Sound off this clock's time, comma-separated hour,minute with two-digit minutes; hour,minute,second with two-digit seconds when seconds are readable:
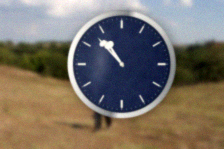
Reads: 10,53
